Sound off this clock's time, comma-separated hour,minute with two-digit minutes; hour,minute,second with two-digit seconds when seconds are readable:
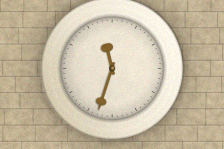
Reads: 11,33
